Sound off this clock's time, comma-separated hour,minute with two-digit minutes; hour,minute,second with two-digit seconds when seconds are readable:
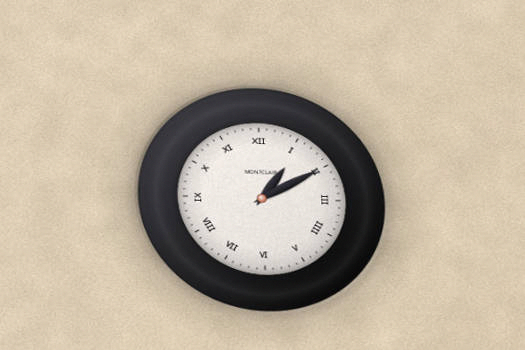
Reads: 1,10
